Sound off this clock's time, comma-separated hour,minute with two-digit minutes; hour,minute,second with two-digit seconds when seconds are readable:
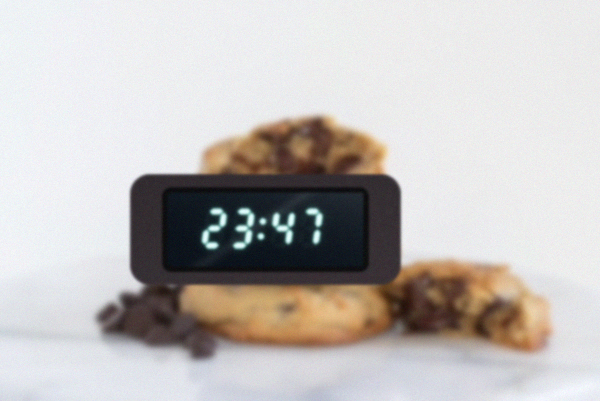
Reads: 23,47
